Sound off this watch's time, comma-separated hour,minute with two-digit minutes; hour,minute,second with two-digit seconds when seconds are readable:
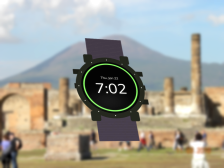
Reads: 7,02
